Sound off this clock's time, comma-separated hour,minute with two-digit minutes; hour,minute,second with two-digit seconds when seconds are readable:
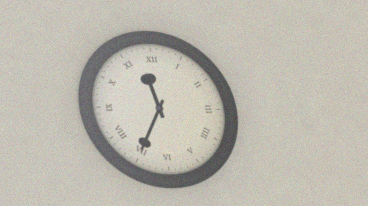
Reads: 11,35
